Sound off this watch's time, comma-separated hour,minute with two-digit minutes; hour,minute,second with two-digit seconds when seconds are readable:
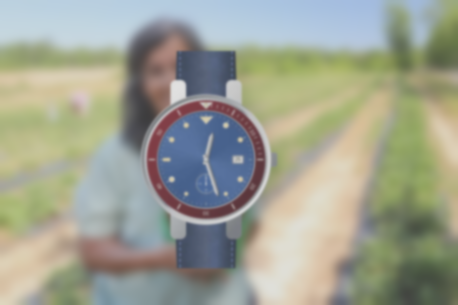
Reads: 12,27
